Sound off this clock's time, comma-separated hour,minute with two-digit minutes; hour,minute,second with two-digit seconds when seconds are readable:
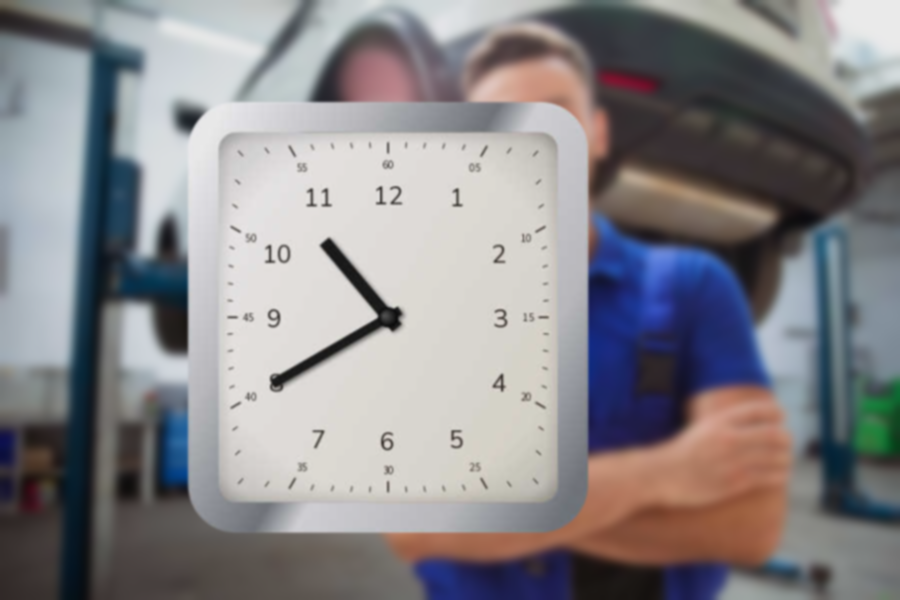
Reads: 10,40
